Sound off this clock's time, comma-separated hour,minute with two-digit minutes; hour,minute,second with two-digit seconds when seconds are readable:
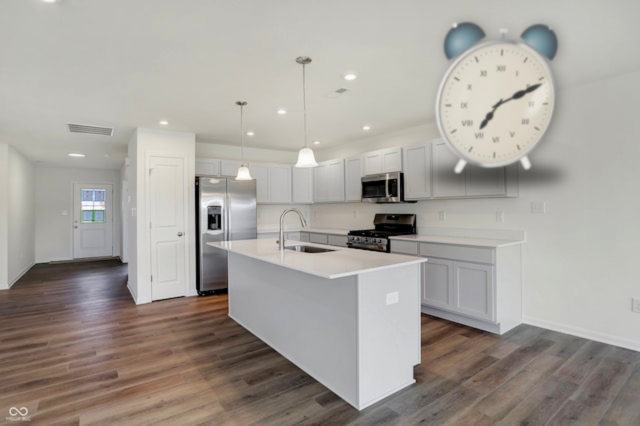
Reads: 7,11
